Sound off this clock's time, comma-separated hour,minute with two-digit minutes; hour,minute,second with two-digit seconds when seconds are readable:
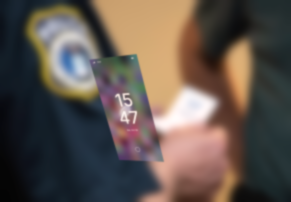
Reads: 15,47
